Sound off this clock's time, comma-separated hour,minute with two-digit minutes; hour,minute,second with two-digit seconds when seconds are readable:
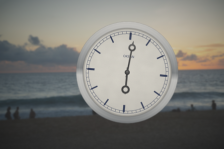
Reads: 6,01
